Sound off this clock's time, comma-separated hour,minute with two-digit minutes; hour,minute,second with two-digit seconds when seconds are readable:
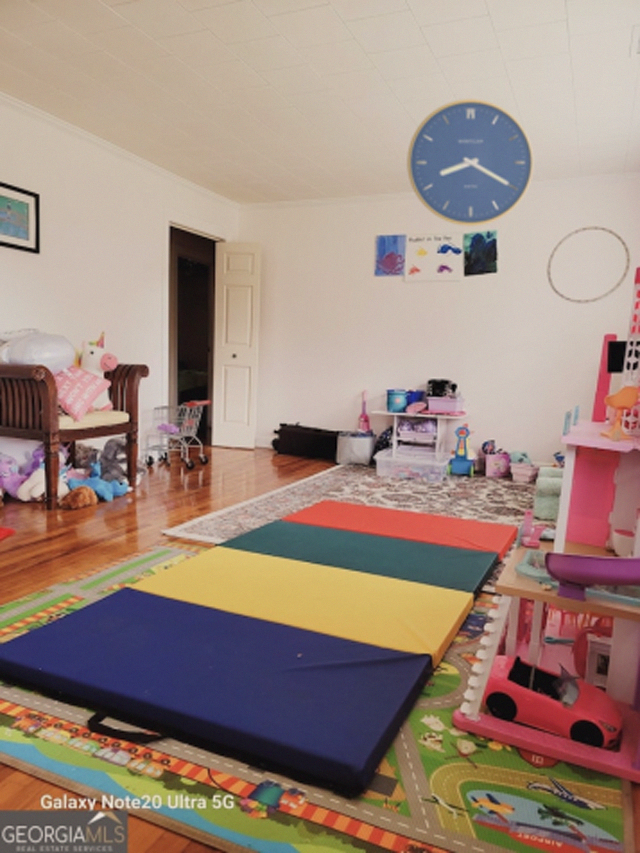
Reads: 8,20
